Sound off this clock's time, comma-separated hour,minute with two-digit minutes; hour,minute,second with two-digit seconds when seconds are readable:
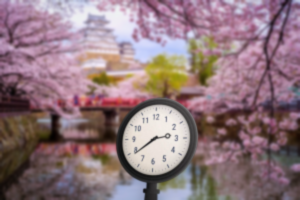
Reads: 2,39
